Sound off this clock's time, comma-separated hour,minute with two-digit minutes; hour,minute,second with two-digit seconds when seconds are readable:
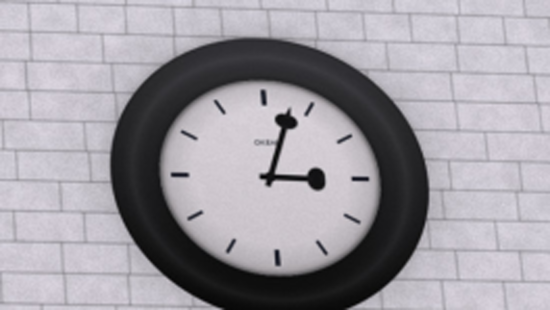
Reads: 3,03
